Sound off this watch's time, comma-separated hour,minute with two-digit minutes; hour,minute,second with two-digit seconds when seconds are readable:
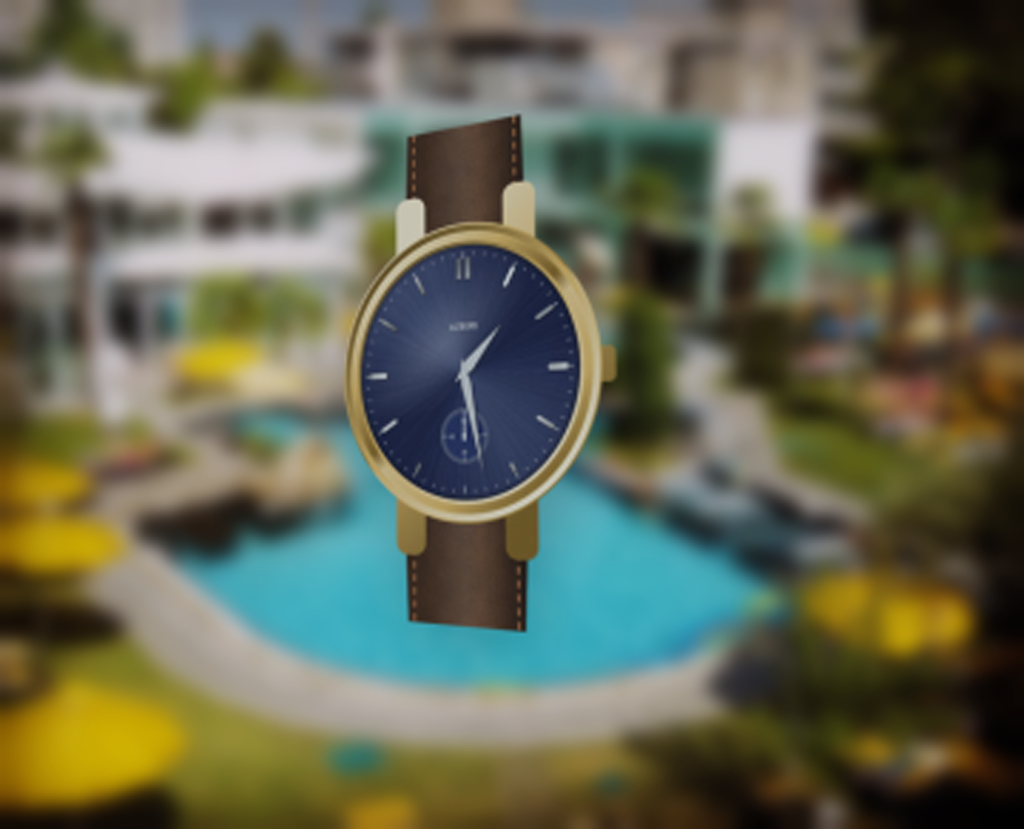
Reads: 1,28
